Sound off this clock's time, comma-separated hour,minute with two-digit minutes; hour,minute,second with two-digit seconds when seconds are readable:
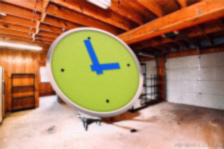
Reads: 2,59
